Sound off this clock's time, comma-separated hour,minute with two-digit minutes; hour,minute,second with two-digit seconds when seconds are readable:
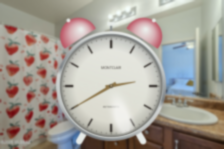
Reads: 2,40
